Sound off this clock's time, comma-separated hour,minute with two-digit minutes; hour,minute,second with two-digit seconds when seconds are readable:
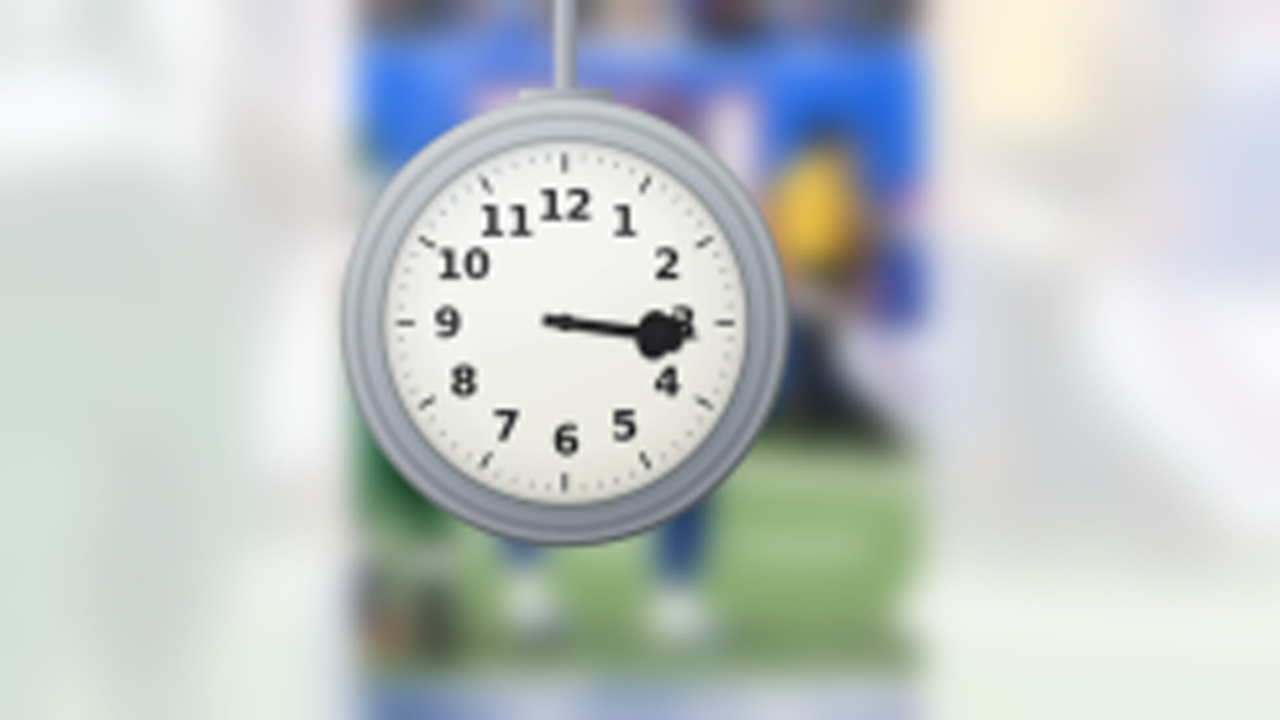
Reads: 3,16
